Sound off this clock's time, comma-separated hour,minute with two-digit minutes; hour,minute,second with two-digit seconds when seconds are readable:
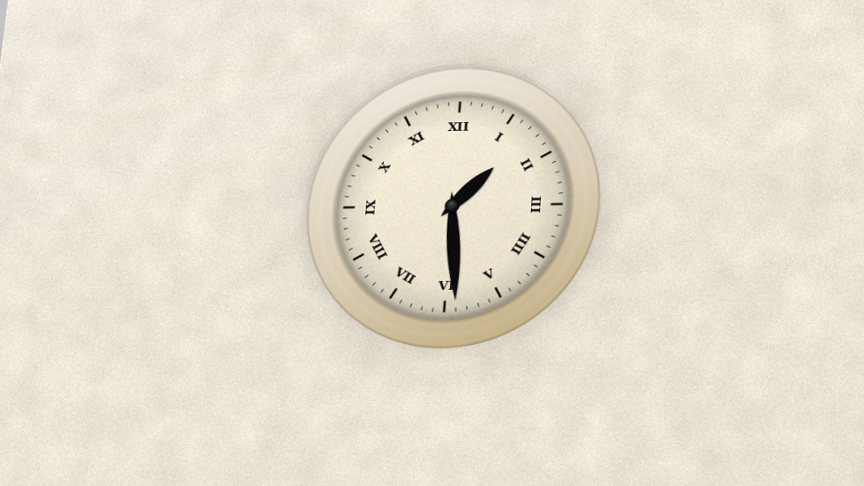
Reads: 1,29
